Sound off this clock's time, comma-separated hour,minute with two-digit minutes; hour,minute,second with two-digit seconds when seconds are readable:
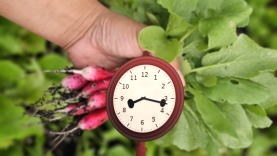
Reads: 8,17
